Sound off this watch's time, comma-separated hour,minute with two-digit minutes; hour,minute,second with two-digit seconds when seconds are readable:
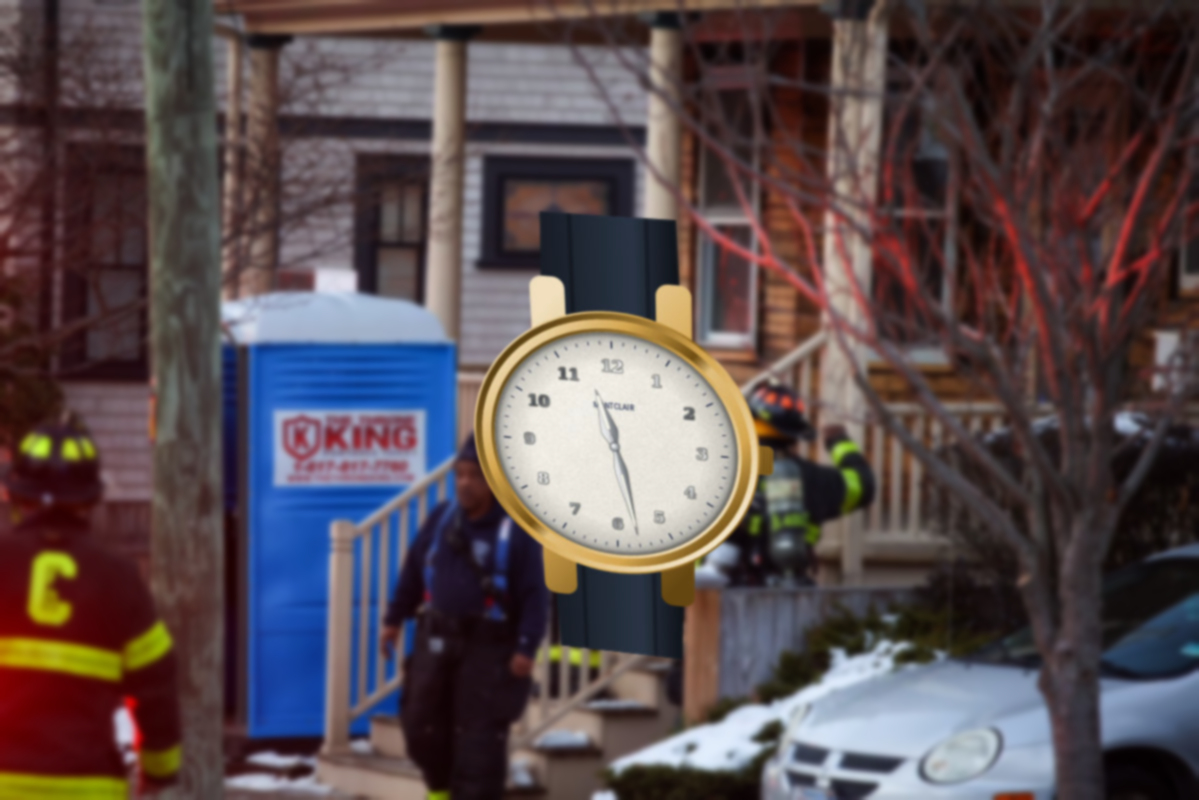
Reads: 11,28
